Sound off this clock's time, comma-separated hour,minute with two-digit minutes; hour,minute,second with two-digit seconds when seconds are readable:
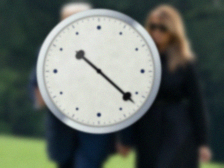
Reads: 10,22
